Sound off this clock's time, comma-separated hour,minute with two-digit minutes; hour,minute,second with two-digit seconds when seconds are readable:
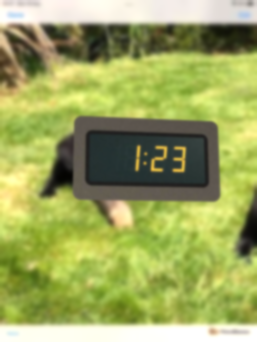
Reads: 1,23
